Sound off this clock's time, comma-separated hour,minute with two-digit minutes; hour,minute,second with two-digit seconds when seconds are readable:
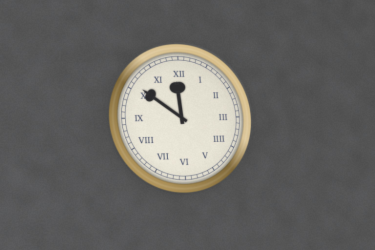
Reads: 11,51
